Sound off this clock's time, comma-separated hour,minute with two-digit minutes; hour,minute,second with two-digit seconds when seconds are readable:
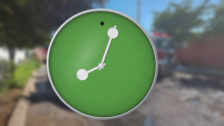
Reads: 8,03
